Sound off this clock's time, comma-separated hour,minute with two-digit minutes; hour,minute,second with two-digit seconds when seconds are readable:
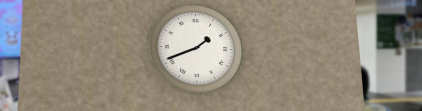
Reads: 1,41
